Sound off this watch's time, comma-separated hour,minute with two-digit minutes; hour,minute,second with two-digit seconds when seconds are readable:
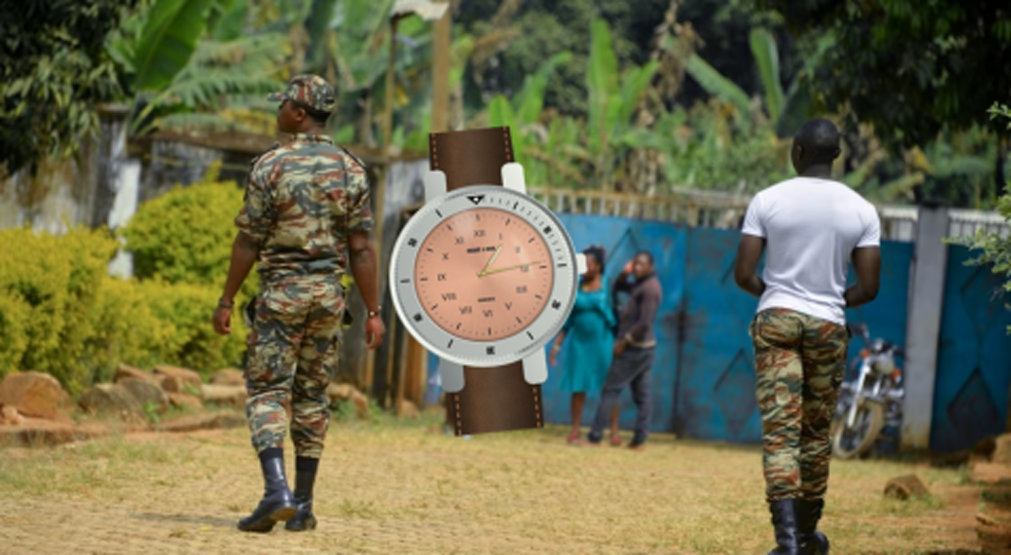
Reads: 1,14
